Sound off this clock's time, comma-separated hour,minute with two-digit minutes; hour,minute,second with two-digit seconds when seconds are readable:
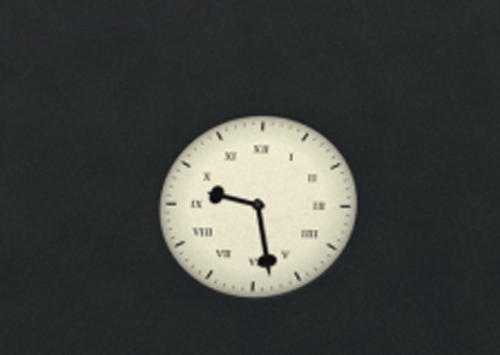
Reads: 9,28
